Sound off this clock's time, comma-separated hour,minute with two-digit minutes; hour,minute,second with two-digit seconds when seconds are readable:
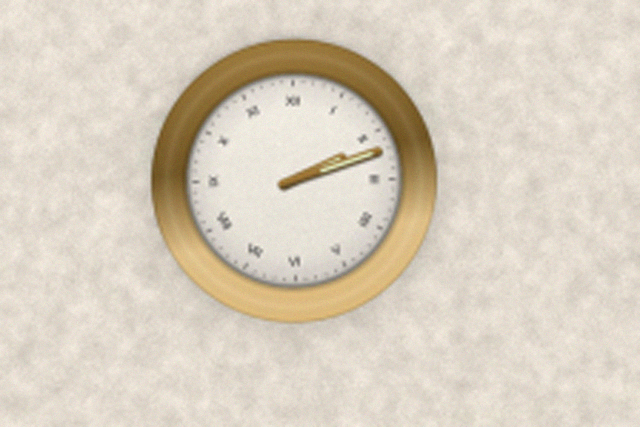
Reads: 2,12
